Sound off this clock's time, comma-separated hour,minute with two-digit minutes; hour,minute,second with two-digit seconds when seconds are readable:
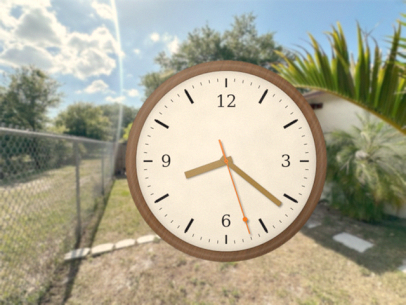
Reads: 8,21,27
